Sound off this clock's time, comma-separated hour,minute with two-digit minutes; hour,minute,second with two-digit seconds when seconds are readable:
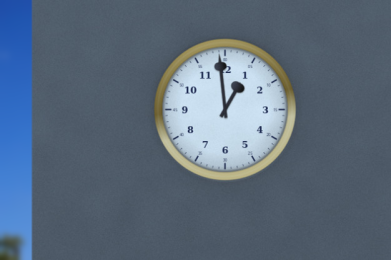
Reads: 12,59
